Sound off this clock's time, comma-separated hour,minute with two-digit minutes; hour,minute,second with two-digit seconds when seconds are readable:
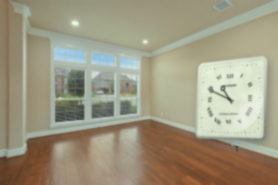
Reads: 10,49
